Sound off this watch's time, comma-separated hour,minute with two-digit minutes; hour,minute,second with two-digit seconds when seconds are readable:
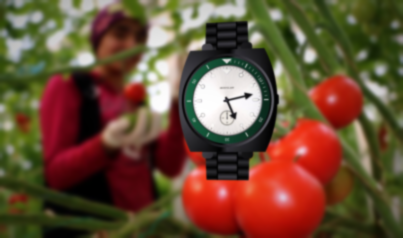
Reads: 5,13
